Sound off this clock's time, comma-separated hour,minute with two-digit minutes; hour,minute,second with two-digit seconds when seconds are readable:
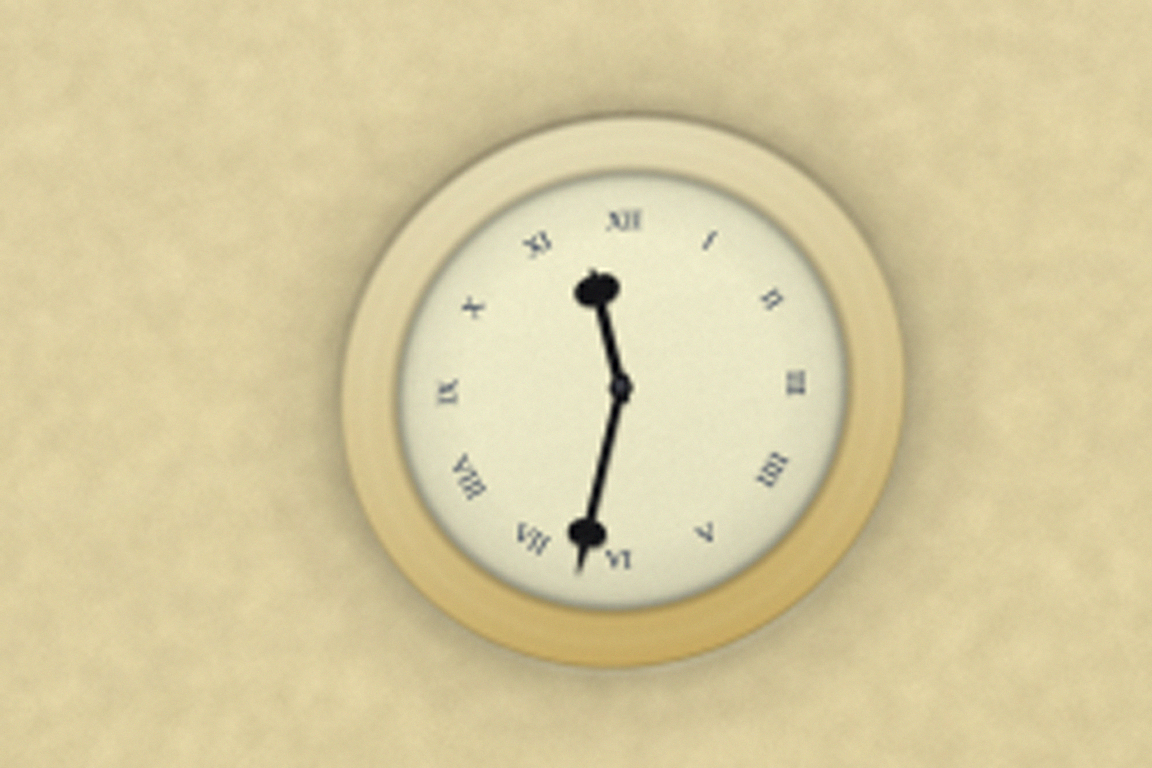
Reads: 11,32
